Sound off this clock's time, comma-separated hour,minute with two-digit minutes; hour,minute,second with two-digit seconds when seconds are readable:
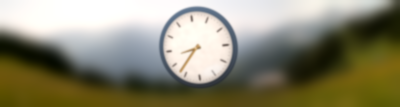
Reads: 8,37
